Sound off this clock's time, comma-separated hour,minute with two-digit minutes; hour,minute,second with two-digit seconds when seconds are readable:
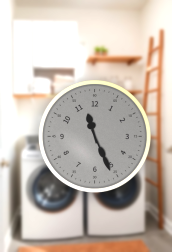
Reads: 11,26
